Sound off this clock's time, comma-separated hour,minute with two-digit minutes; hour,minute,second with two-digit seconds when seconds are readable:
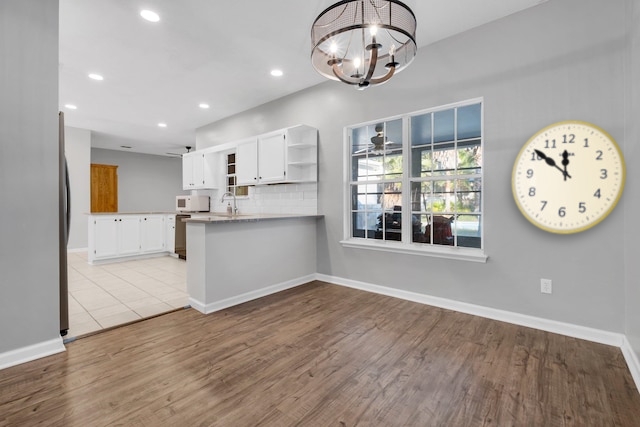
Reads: 11,51
